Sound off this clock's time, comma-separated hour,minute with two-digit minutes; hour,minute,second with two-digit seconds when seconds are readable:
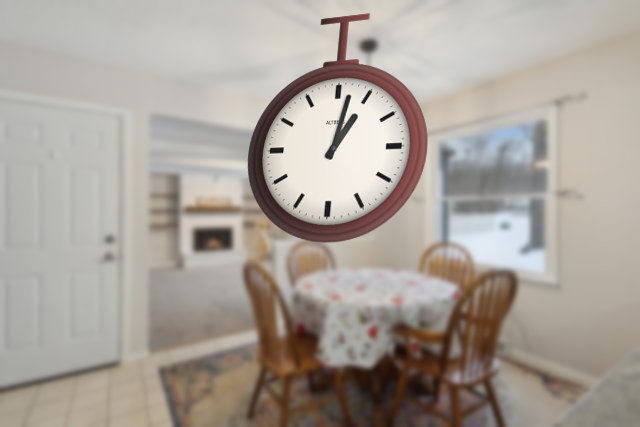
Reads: 1,02
